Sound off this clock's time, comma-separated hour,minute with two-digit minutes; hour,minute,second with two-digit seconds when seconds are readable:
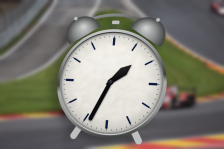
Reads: 1,34
